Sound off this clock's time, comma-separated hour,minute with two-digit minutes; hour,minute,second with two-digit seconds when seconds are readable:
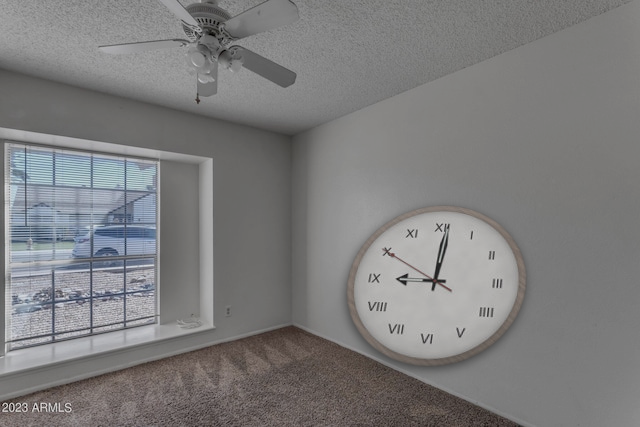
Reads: 9,00,50
